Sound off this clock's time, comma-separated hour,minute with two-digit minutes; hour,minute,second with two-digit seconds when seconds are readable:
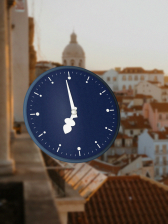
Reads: 6,59
